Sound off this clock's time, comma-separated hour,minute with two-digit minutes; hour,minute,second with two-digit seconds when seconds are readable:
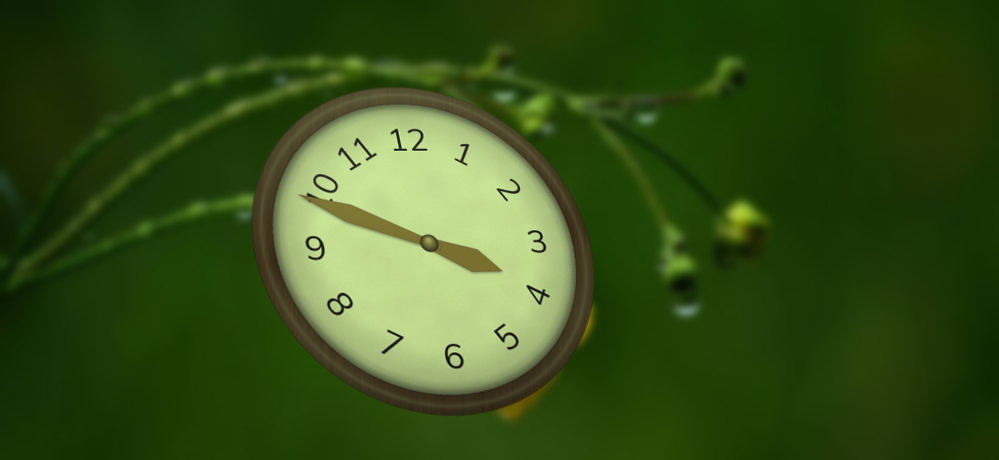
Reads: 3,49
